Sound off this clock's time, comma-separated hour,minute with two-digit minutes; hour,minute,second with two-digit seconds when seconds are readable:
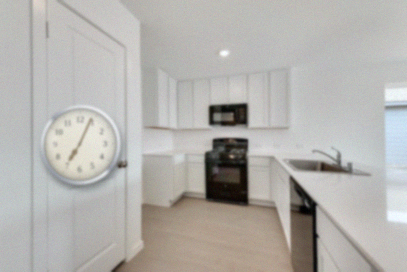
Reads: 7,04
